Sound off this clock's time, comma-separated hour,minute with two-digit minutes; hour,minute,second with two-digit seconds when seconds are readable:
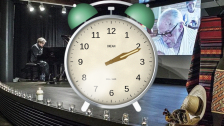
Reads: 2,11
